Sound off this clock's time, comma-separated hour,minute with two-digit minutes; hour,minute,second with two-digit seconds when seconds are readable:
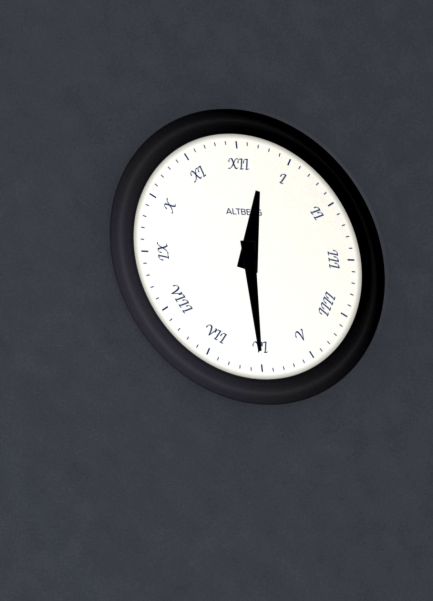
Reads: 12,30
